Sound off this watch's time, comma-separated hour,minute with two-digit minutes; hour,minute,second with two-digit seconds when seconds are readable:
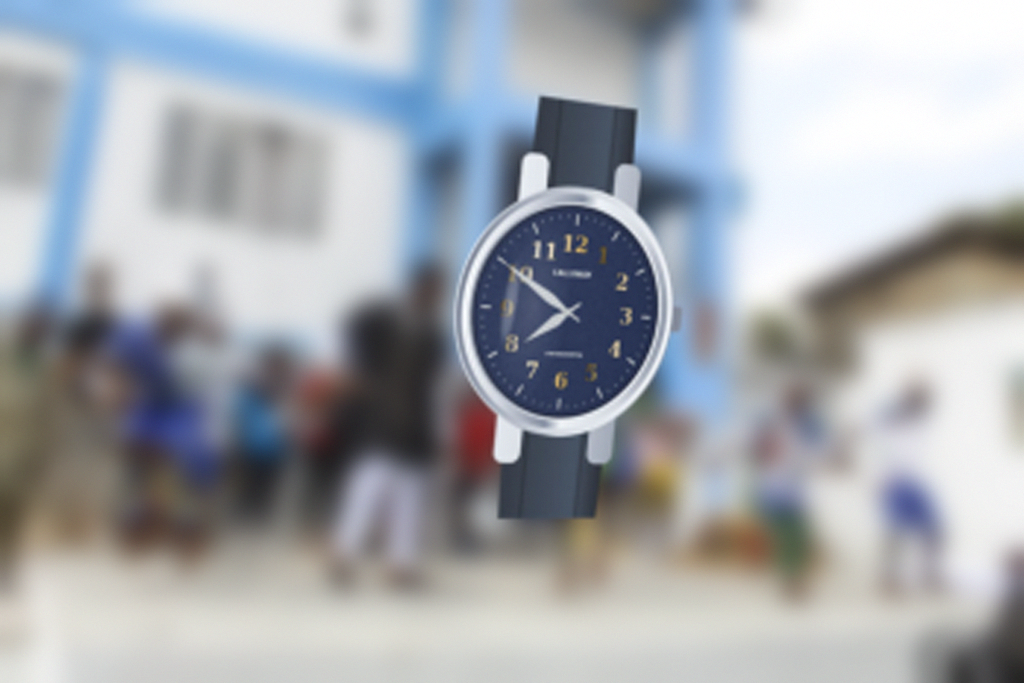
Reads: 7,50
